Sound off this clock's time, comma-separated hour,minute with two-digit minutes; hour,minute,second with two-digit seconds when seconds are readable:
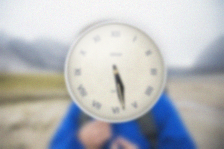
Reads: 5,28
